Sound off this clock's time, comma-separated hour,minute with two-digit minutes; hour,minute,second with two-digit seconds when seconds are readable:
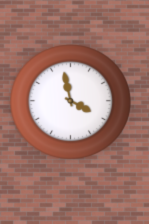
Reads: 3,58
